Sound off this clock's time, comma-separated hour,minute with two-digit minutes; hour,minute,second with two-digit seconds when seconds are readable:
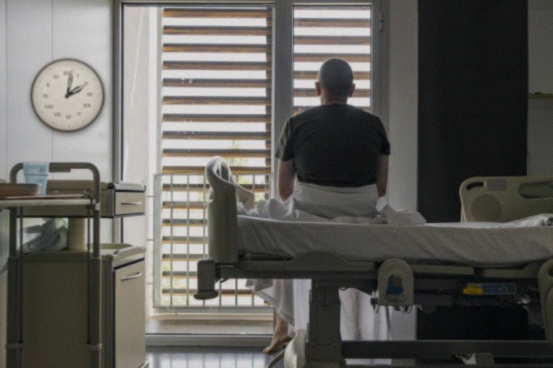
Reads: 2,02
